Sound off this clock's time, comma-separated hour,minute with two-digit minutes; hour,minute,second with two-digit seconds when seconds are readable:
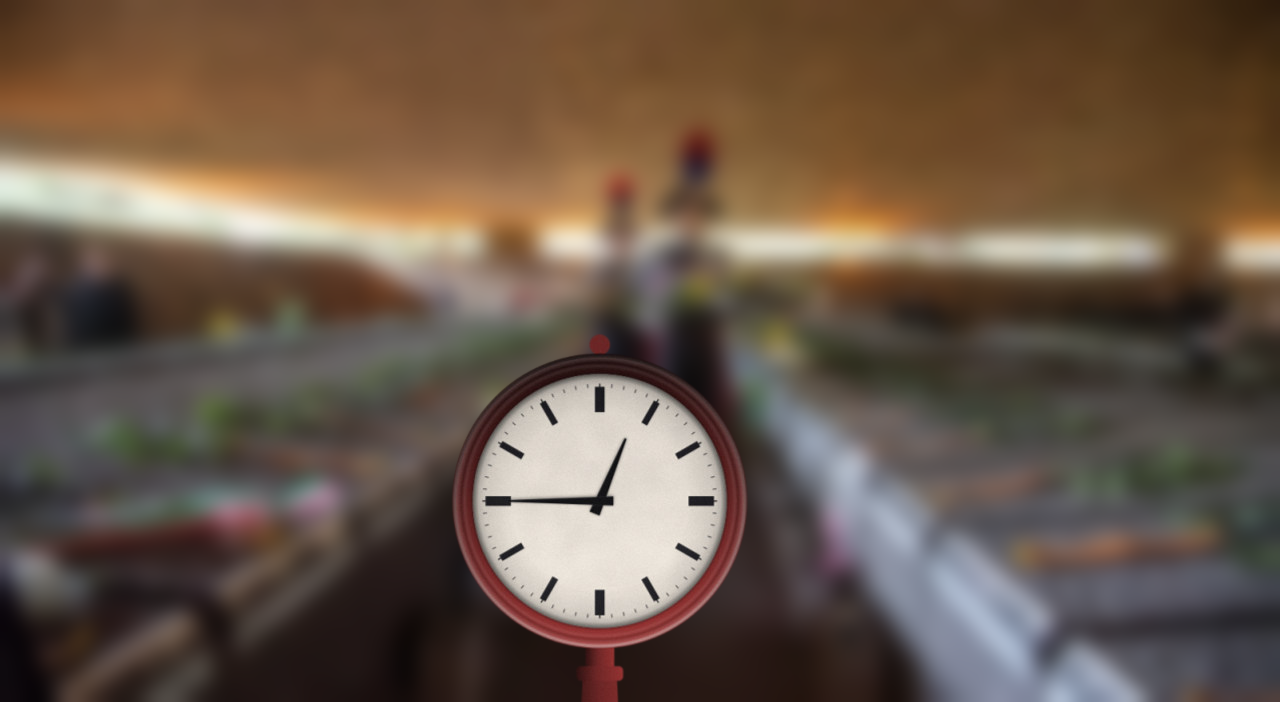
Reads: 12,45
